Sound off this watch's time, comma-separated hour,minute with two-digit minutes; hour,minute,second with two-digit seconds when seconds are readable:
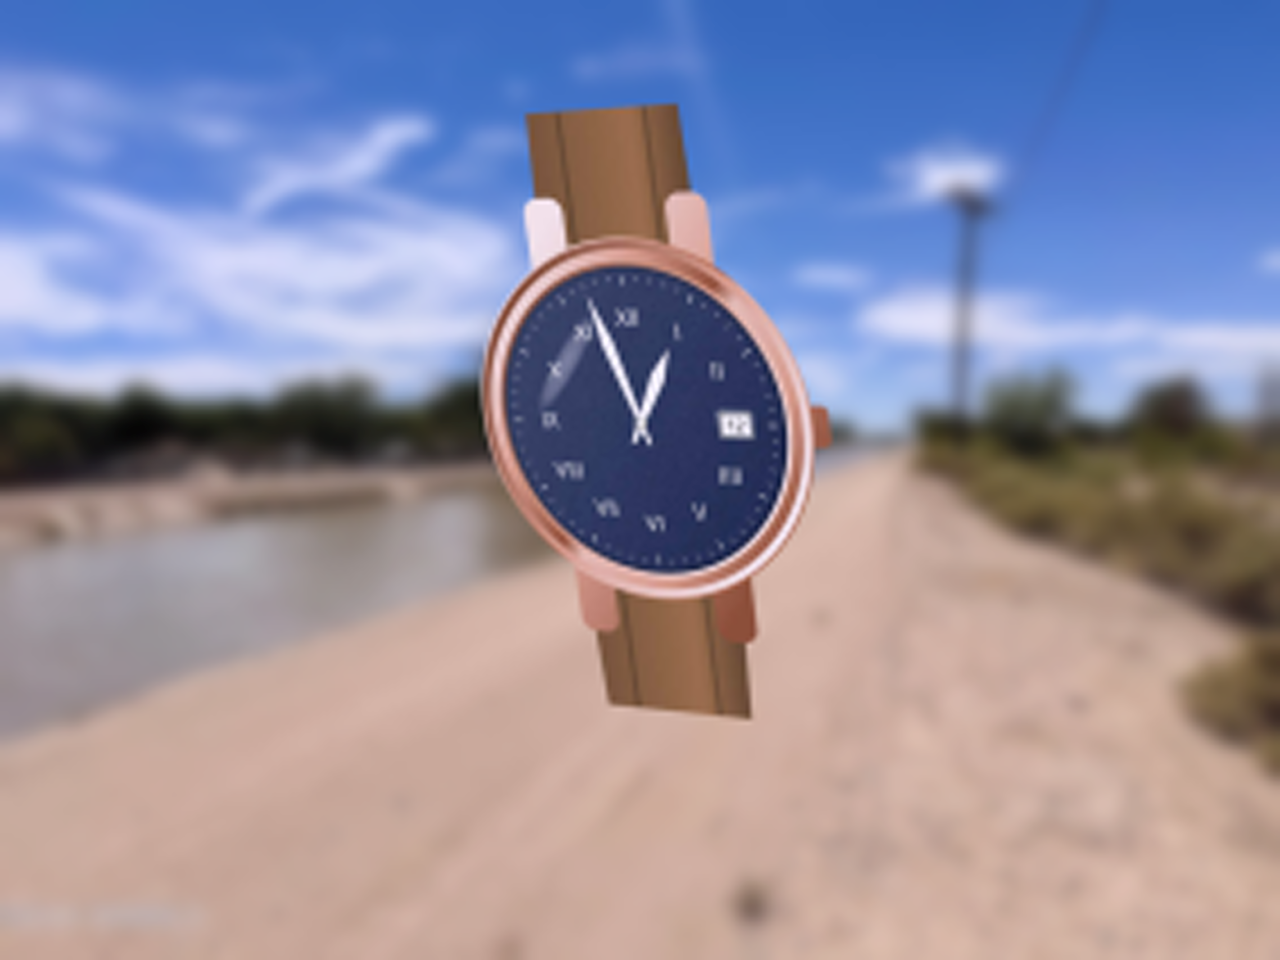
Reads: 12,57
